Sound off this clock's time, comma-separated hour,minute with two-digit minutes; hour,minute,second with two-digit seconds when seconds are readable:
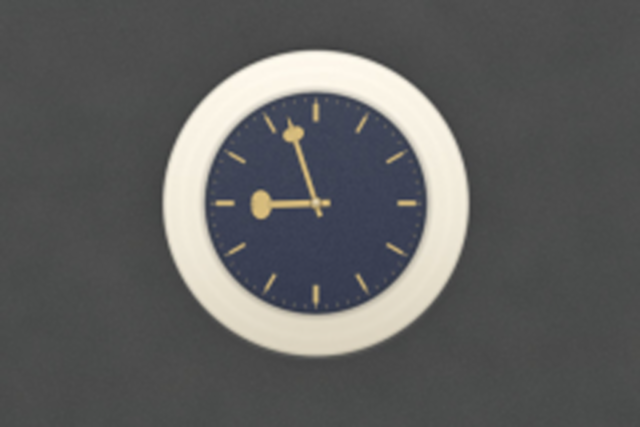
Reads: 8,57
